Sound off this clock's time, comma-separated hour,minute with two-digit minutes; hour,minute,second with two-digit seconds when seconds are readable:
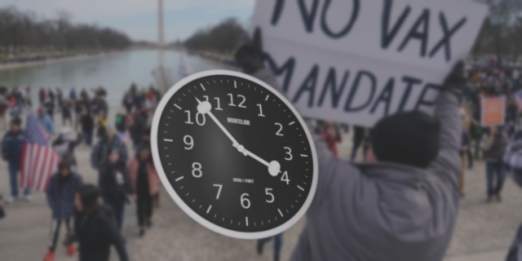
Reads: 3,53
